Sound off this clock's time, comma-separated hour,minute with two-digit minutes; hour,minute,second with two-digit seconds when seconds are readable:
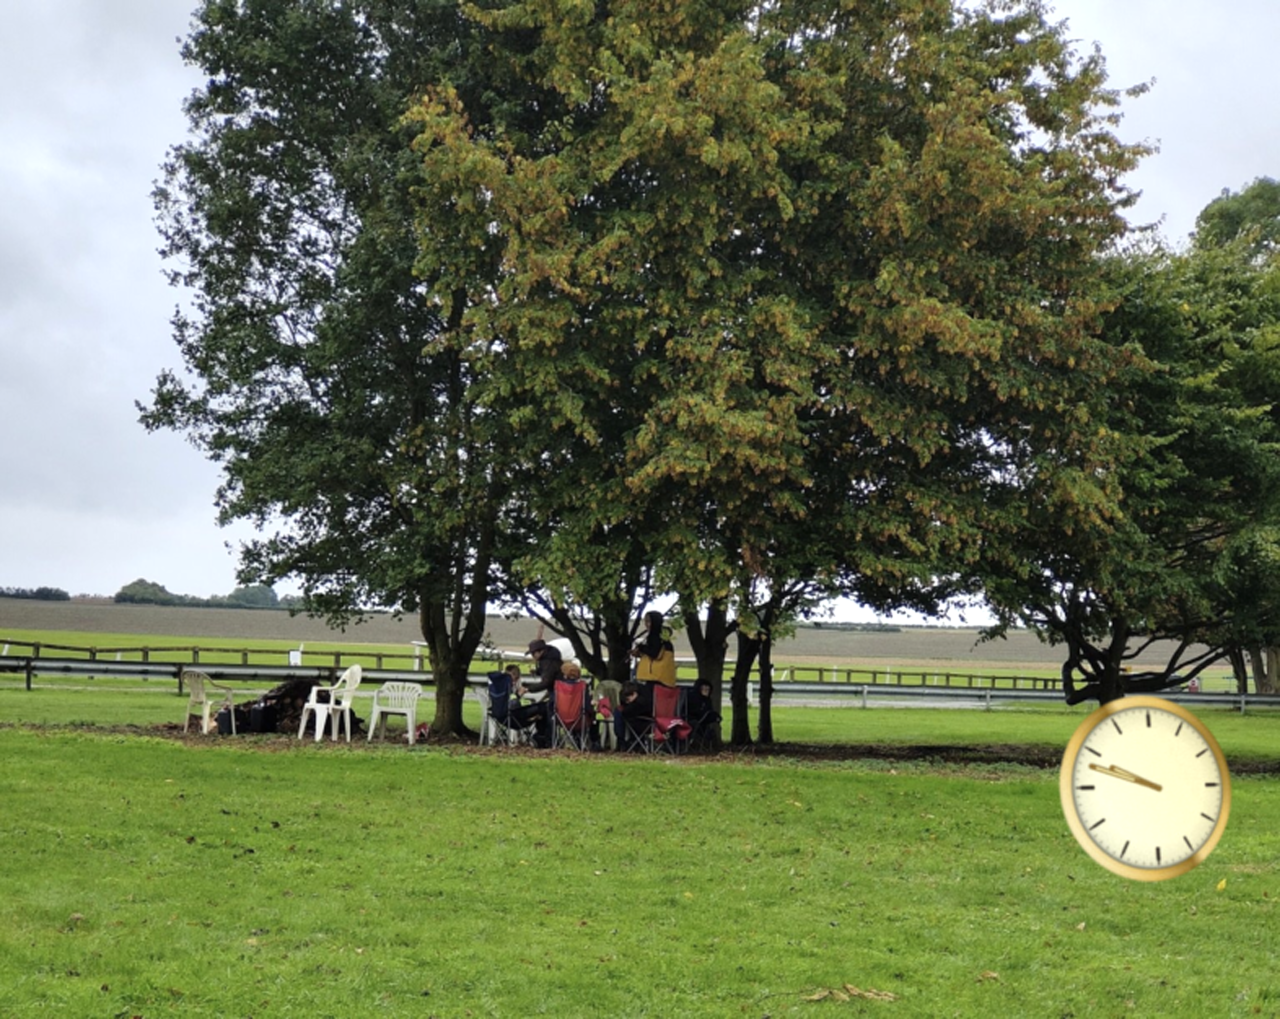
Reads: 9,48
